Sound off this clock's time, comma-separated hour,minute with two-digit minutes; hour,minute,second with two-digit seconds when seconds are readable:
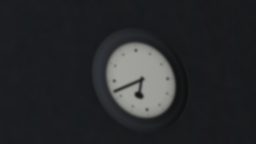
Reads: 6,42
